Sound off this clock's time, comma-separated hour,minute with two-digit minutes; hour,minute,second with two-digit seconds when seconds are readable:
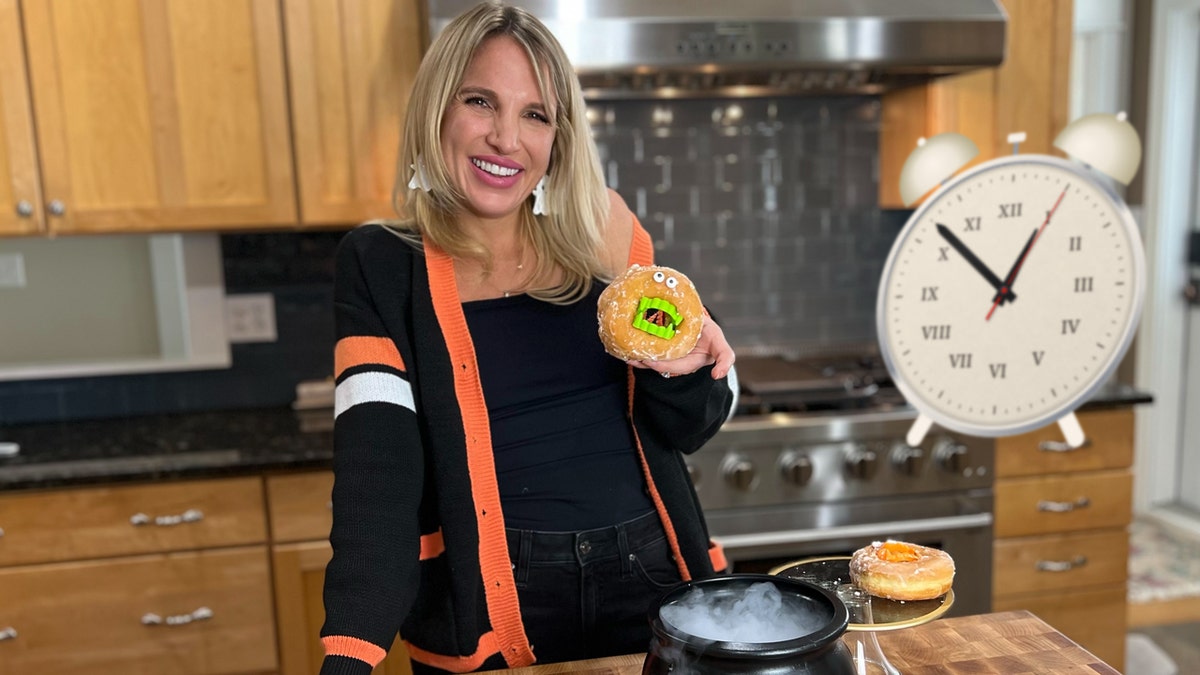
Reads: 12,52,05
